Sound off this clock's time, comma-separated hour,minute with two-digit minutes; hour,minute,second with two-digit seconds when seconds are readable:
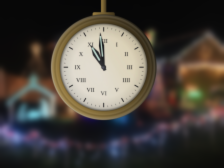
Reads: 10,59
